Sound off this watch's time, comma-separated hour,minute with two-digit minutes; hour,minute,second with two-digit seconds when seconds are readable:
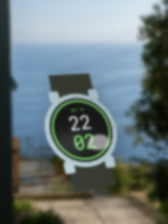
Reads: 22,02
